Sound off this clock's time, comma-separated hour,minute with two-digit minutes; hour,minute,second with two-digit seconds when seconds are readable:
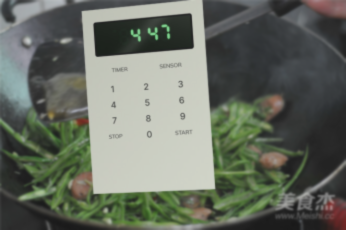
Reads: 4,47
